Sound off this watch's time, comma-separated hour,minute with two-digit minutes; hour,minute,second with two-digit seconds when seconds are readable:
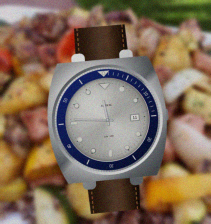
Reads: 11,46
